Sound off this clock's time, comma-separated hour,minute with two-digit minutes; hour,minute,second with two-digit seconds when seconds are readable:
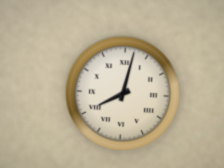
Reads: 8,02
